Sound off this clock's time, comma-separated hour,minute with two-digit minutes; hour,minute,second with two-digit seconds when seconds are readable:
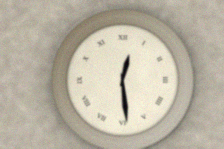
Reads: 12,29
